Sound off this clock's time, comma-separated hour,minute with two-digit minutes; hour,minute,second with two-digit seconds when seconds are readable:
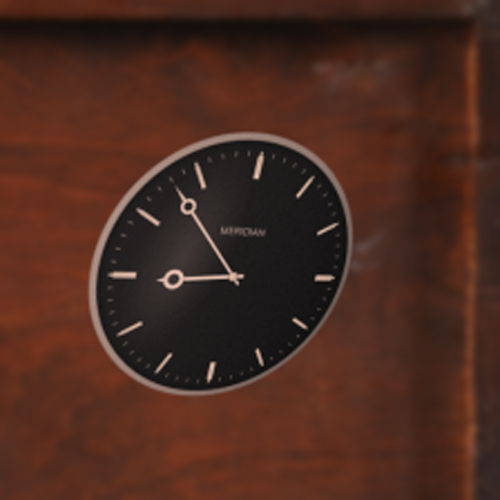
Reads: 8,53
